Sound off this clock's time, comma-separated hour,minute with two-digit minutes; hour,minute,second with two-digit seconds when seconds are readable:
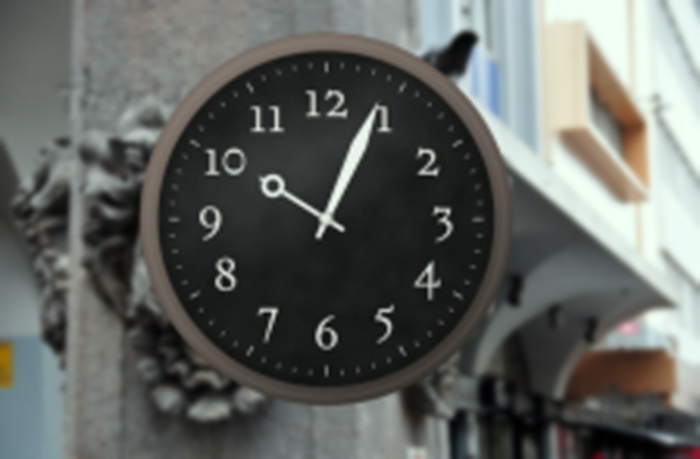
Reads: 10,04
